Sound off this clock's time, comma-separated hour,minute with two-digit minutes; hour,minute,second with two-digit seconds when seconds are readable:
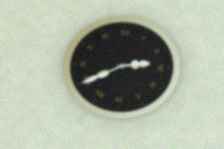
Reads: 2,40
